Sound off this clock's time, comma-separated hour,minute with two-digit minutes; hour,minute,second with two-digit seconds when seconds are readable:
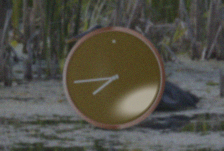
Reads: 7,44
